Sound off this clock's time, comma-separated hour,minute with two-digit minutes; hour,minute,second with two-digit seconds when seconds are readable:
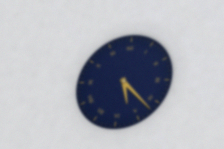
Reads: 5,22
